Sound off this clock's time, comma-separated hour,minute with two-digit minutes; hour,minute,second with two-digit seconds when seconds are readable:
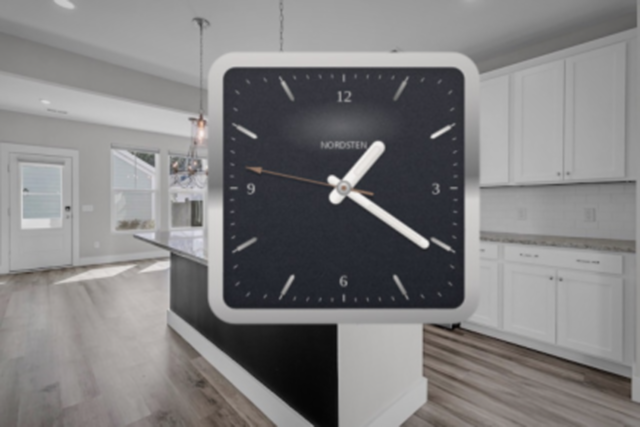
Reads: 1,20,47
